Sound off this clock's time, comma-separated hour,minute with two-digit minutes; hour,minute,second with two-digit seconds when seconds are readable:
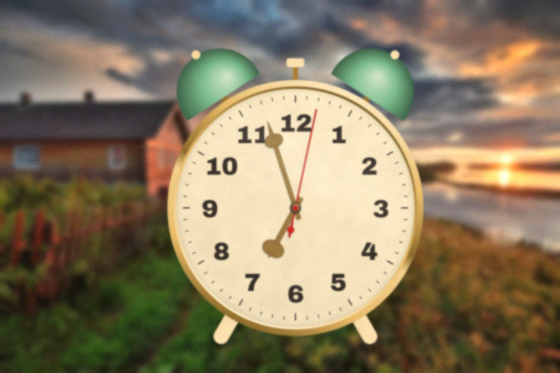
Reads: 6,57,02
